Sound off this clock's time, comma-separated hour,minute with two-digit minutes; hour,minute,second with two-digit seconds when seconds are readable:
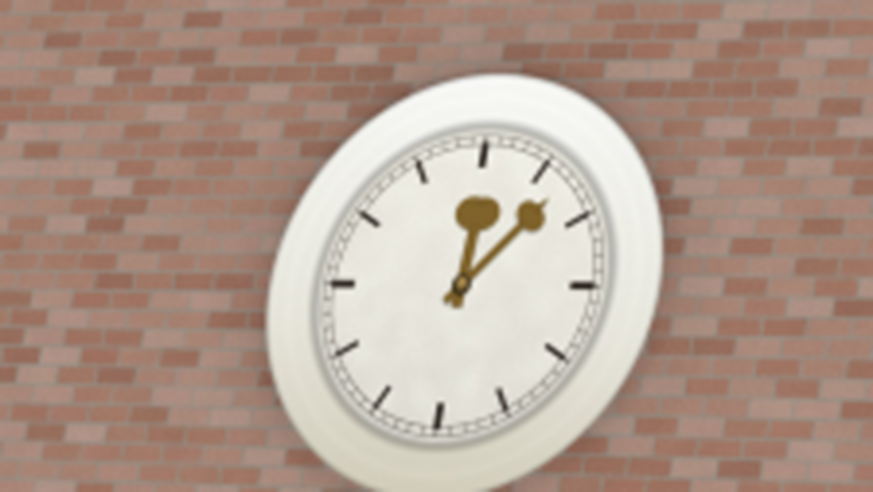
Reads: 12,07
